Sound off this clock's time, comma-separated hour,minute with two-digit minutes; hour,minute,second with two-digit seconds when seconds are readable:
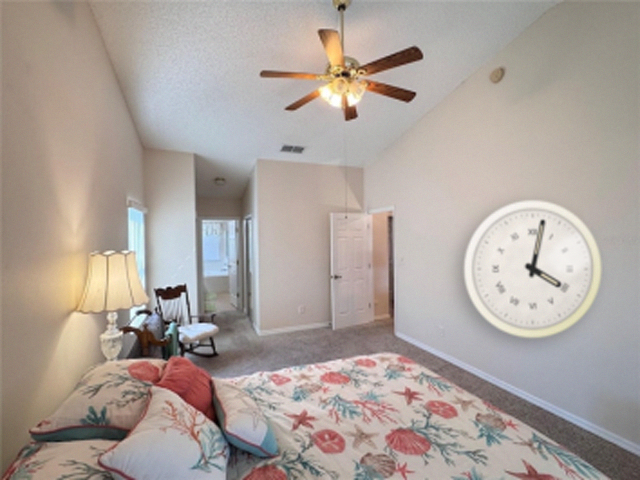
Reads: 4,02
